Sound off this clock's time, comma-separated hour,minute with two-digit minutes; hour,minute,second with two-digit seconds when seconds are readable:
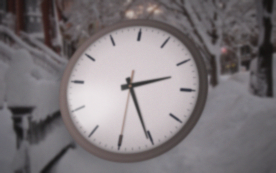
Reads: 2,25,30
